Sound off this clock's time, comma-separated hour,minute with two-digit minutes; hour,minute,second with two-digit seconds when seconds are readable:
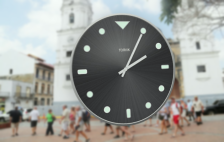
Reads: 2,05
